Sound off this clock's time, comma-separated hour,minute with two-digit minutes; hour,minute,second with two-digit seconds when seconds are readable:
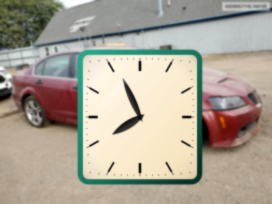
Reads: 7,56
